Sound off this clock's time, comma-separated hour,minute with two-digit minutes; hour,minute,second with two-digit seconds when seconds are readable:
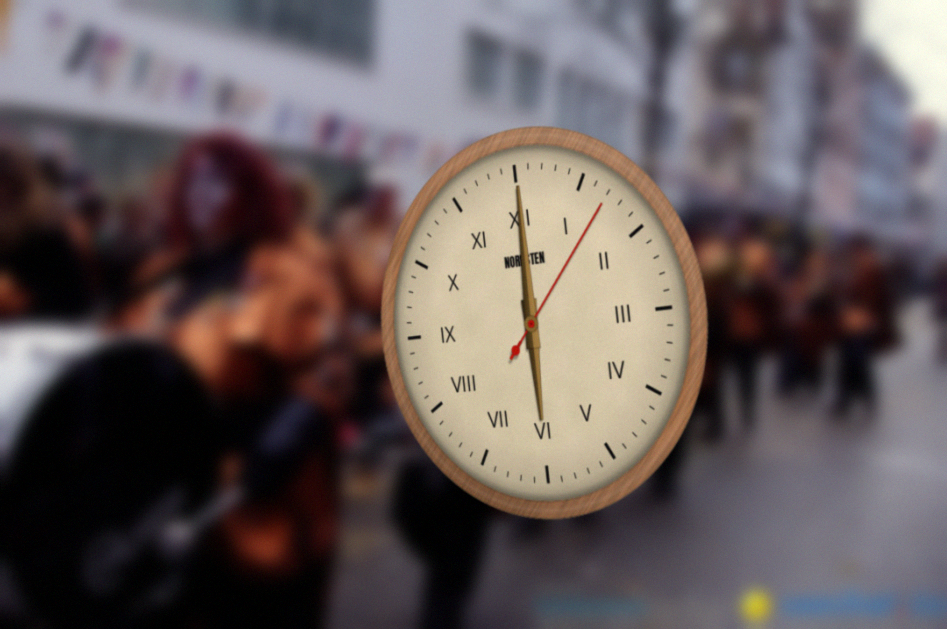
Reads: 6,00,07
